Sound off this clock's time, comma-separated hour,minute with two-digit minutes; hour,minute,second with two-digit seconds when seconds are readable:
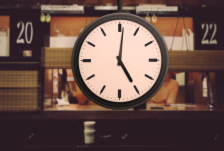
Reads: 5,01
